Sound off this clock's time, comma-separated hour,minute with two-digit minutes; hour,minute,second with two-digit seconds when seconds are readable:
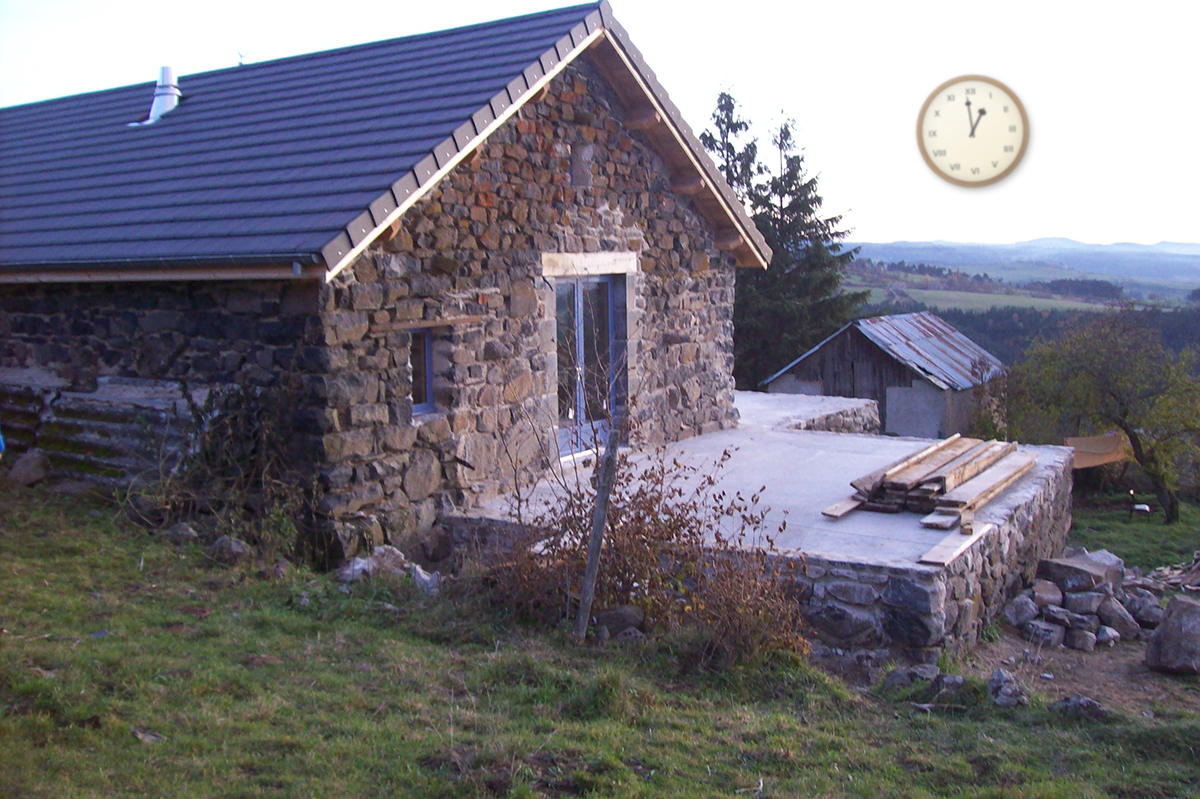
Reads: 12,59
